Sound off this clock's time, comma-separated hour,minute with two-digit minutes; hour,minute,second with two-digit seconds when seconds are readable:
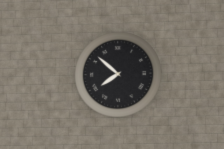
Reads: 7,52
